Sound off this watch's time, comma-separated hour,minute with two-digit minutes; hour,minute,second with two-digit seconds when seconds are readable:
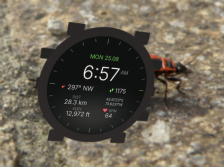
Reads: 6,57
